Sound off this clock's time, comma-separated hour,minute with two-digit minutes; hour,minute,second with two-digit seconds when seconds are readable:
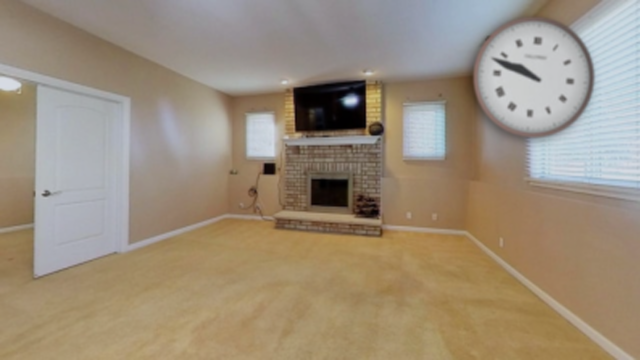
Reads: 9,48
